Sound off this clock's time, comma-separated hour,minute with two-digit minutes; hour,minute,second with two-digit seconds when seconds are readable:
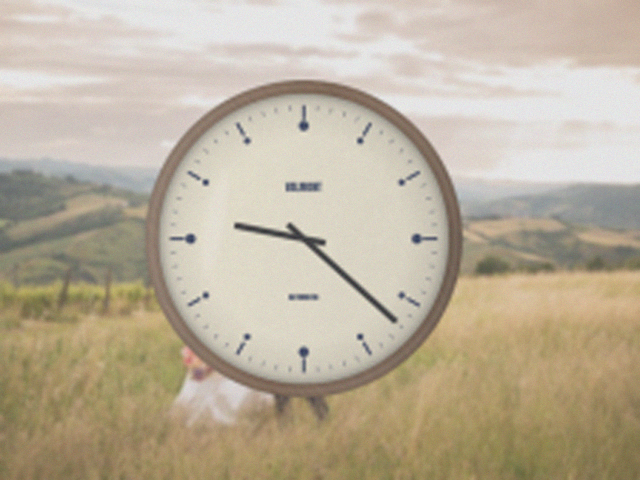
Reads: 9,22
